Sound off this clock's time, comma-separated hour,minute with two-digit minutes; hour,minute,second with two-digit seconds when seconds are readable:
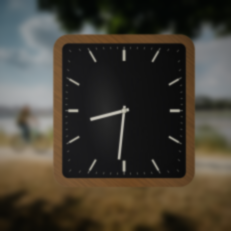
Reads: 8,31
